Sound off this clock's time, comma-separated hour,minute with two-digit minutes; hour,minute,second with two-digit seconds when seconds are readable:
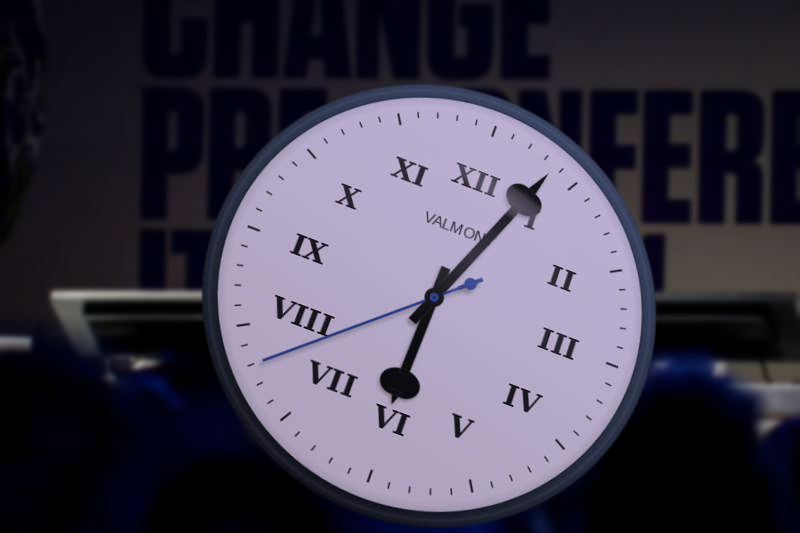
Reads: 6,03,38
